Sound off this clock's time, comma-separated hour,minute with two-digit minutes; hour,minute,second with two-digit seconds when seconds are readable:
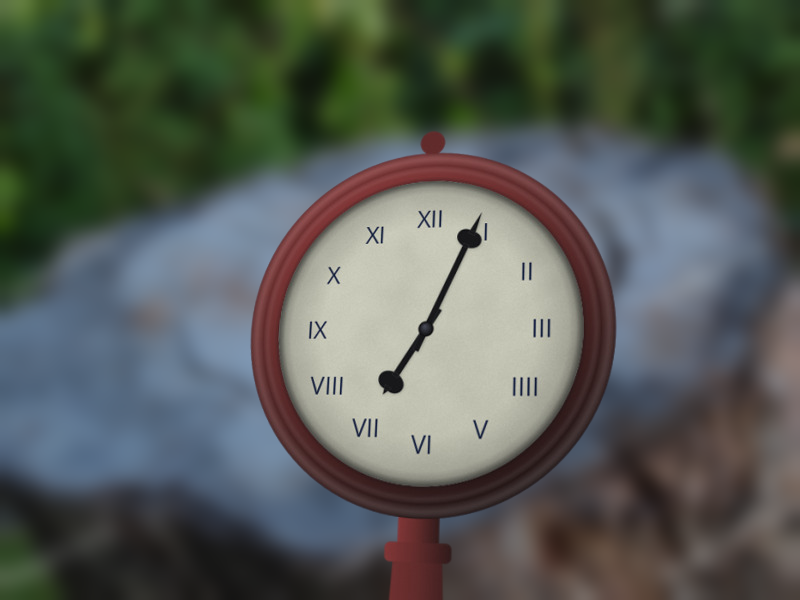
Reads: 7,04
